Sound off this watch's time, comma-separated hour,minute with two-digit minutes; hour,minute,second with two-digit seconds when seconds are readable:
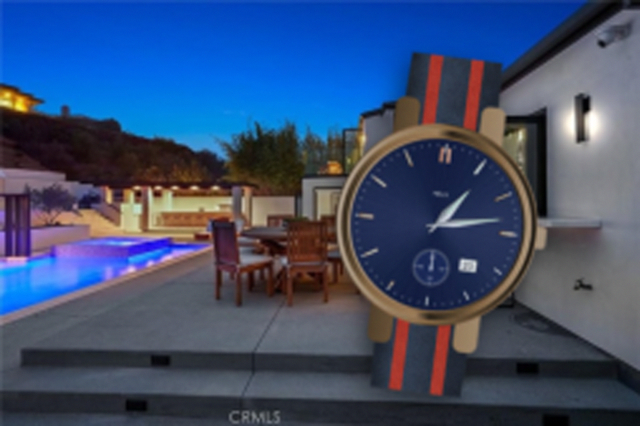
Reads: 1,13
